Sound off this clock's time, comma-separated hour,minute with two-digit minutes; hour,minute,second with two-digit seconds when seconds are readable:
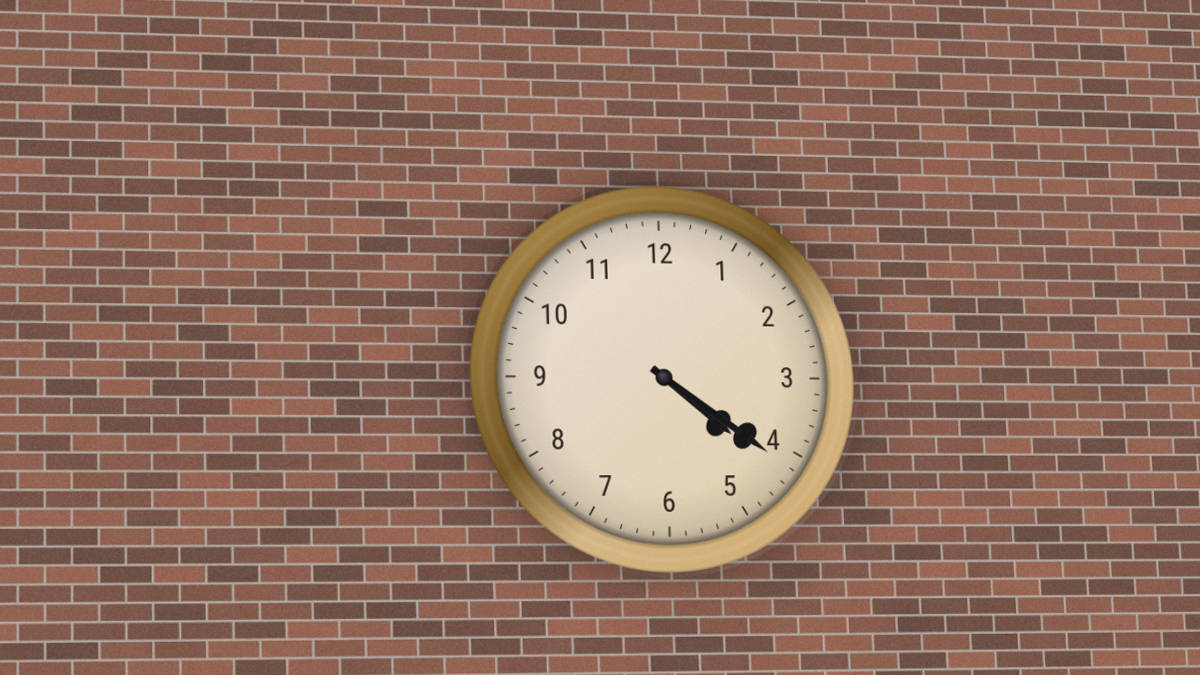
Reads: 4,21
